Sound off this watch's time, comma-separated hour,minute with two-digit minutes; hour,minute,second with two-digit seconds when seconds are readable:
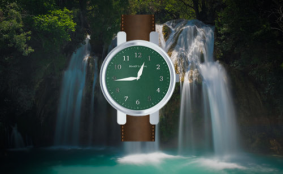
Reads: 12,44
